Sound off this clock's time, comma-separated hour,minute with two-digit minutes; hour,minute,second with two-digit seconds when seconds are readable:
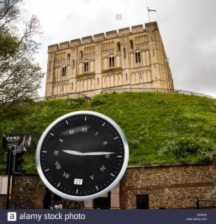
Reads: 9,14
